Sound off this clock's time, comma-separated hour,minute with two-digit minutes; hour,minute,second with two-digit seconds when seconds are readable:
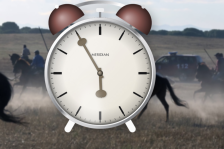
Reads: 5,55
